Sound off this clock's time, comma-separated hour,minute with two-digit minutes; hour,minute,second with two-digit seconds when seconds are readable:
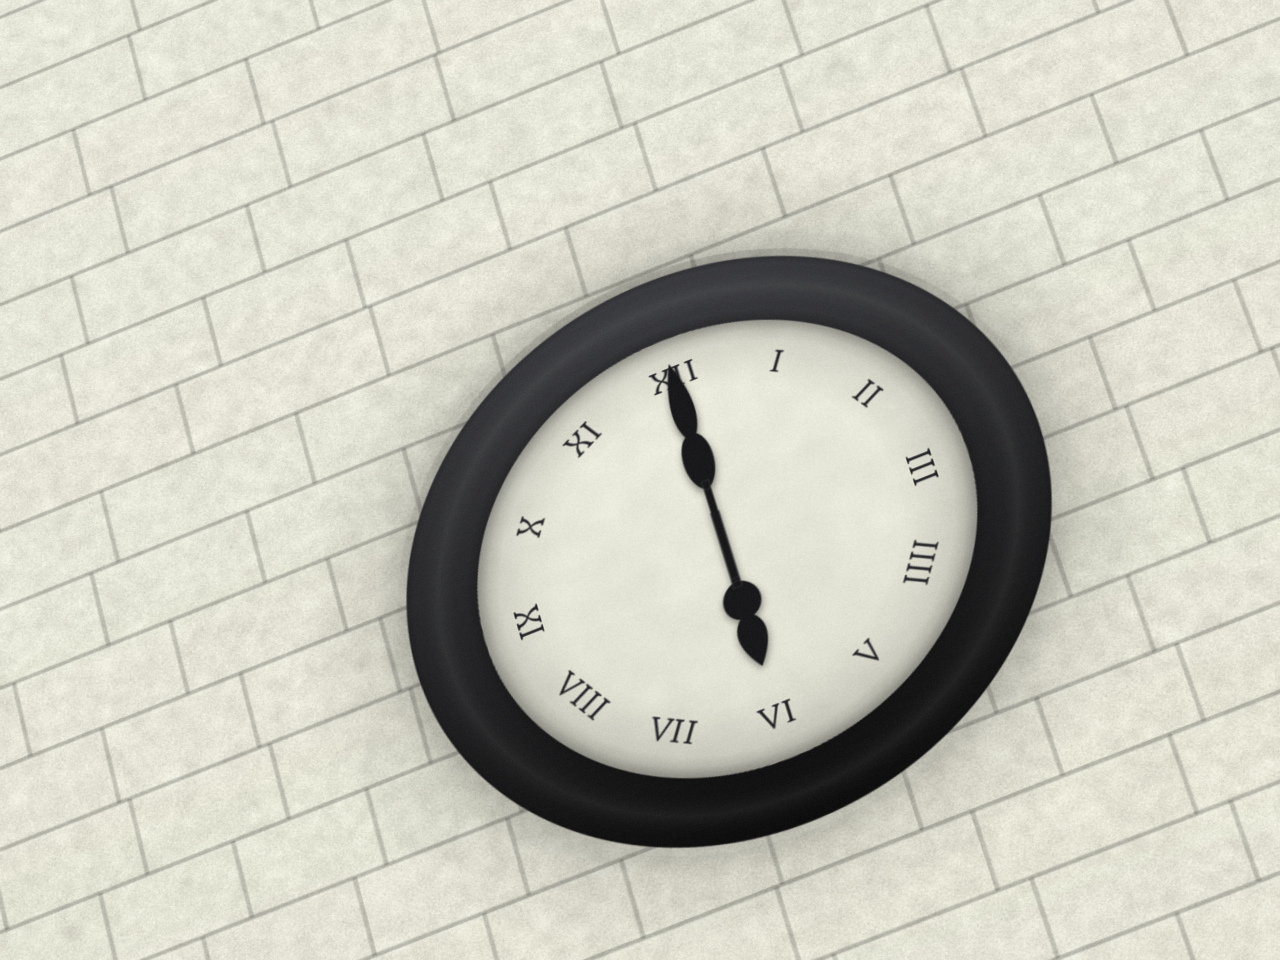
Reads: 6,00
